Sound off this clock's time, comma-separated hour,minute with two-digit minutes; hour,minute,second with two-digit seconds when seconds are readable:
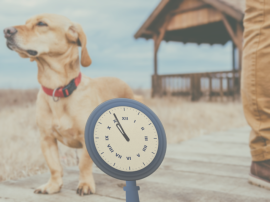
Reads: 10,56
